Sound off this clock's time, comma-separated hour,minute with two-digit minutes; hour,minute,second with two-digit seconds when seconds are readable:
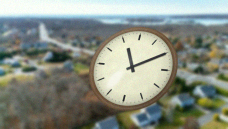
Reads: 11,10
